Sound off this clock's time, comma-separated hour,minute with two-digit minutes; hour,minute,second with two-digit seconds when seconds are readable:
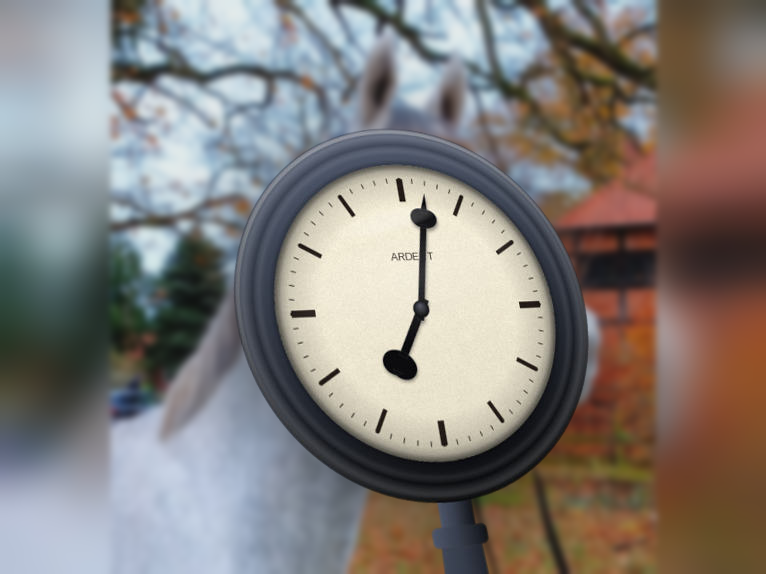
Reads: 7,02
